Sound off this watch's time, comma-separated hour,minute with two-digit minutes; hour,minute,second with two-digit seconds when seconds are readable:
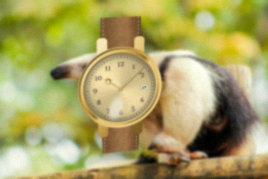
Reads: 10,08
